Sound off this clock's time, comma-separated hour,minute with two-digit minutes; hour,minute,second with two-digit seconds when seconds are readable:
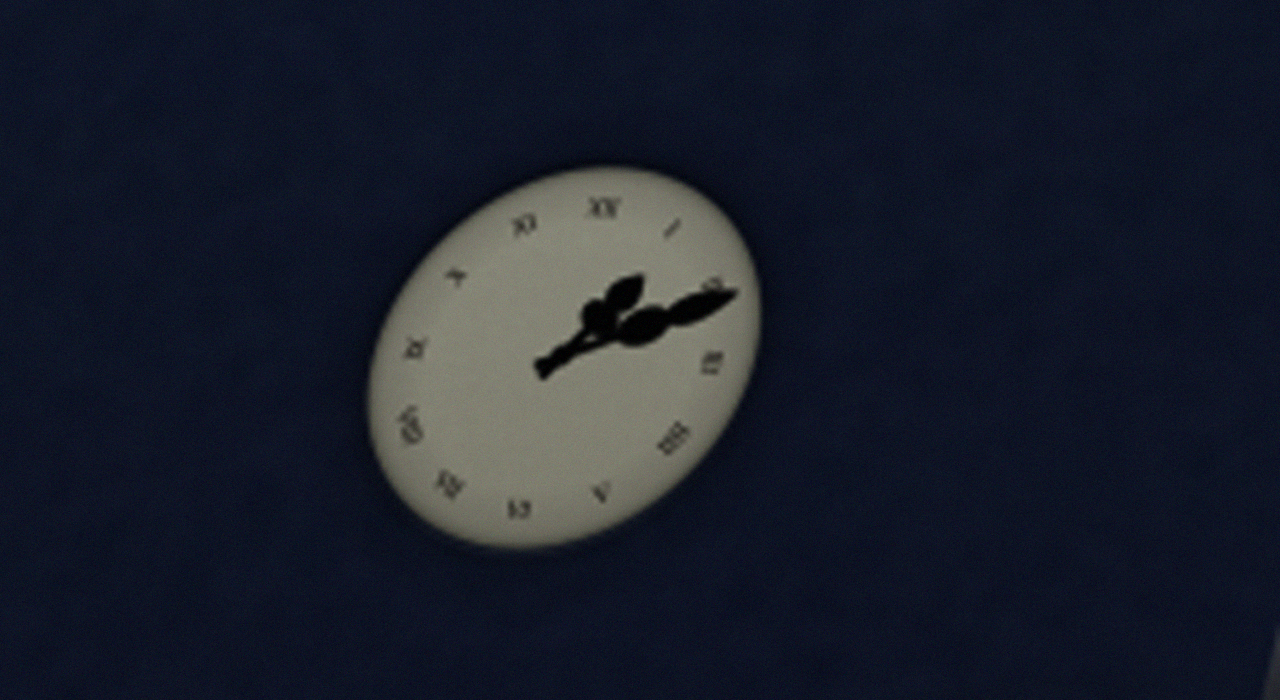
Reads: 1,11
